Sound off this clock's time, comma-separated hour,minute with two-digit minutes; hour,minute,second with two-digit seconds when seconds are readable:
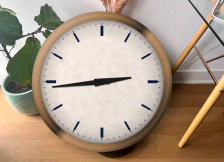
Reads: 2,44
